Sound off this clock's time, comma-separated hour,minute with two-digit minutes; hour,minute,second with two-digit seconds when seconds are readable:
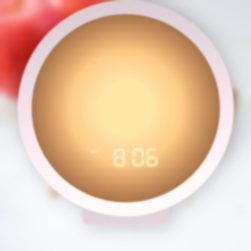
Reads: 8,06
